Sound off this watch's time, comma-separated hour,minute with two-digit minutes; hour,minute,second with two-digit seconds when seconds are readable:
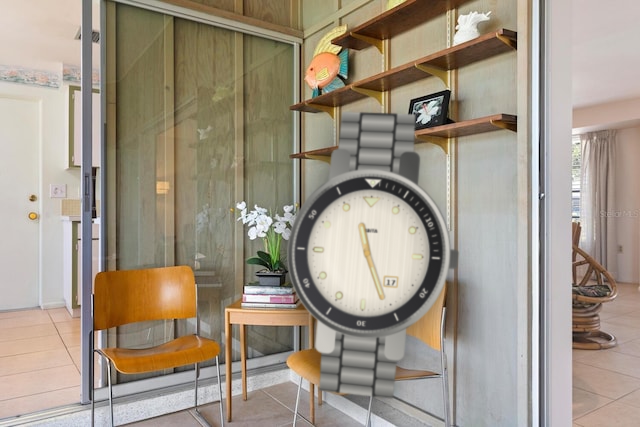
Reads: 11,26
